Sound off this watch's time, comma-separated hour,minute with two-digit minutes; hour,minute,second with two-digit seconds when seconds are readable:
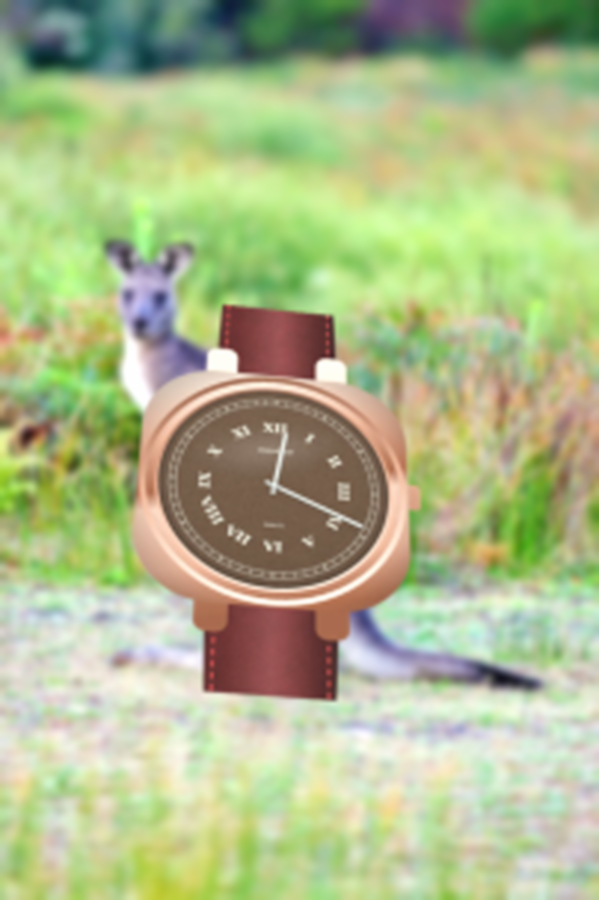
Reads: 12,19
